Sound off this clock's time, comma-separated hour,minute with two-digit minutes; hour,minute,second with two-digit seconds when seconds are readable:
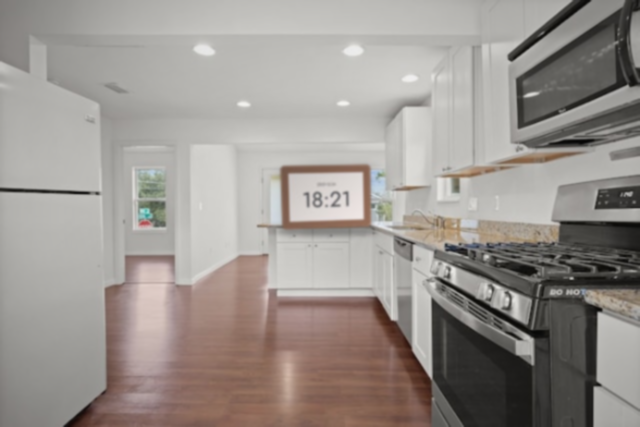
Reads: 18,21
